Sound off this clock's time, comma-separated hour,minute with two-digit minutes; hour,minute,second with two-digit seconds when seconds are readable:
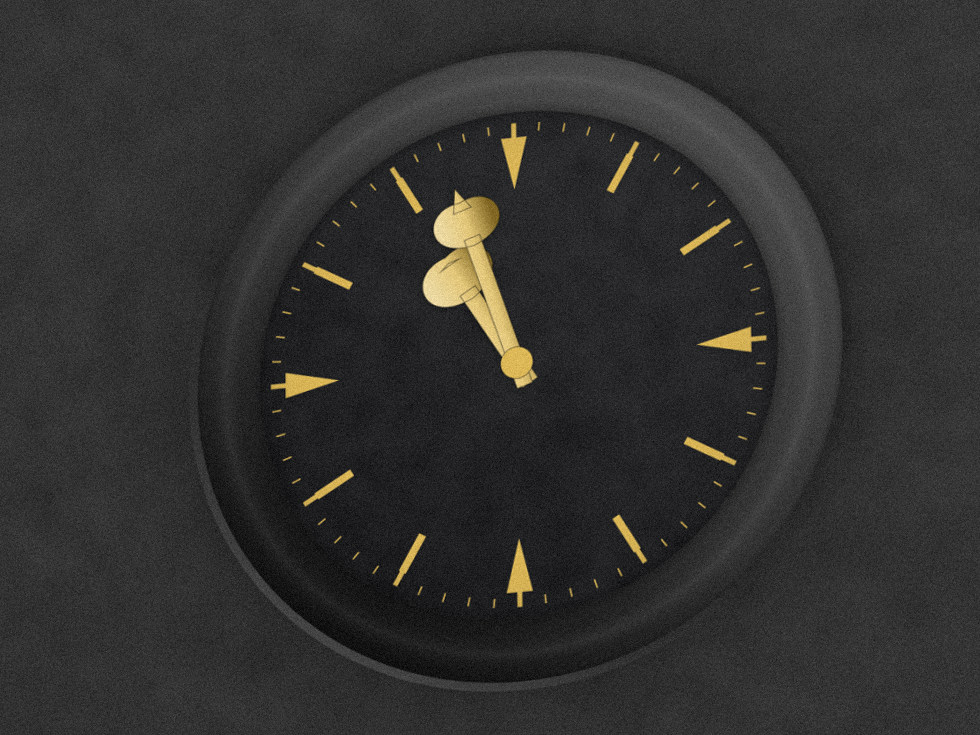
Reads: 10,57
